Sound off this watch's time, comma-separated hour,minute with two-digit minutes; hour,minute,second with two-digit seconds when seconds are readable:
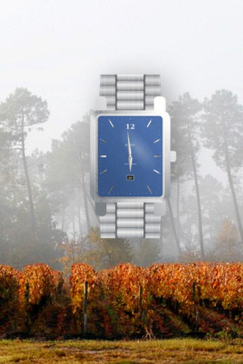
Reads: 5,59
